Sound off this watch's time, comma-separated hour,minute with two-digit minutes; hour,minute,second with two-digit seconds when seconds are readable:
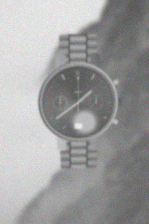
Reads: 1,39
